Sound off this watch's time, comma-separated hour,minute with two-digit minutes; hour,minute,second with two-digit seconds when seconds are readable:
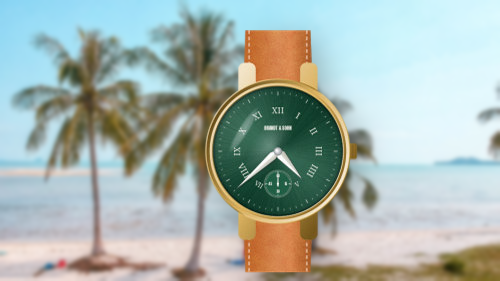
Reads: 4,38
